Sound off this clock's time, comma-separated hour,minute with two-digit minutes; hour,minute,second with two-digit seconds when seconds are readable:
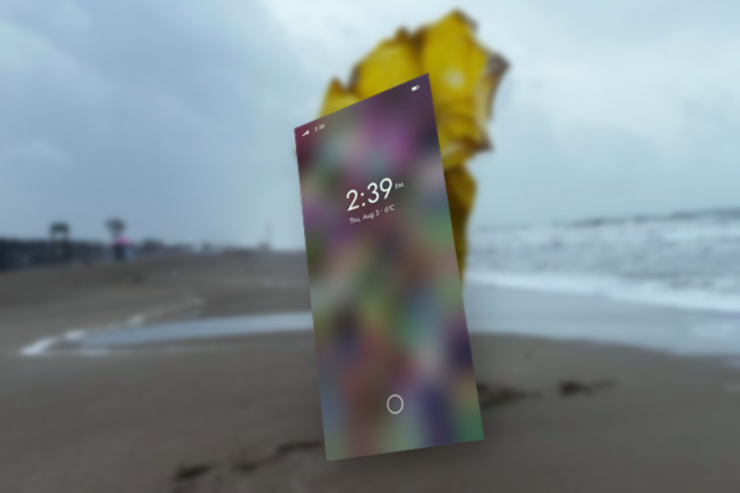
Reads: 2,39
